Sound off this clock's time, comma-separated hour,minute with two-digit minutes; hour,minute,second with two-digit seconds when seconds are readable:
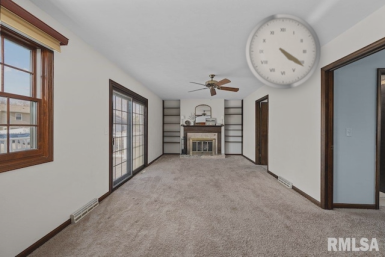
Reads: 4,21
